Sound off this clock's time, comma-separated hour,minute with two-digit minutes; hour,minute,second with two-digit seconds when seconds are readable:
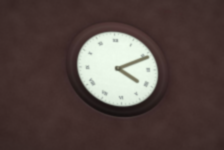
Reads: 4,11
